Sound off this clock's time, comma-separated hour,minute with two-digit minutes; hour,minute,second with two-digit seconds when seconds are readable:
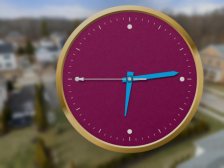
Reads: 6,13,45
